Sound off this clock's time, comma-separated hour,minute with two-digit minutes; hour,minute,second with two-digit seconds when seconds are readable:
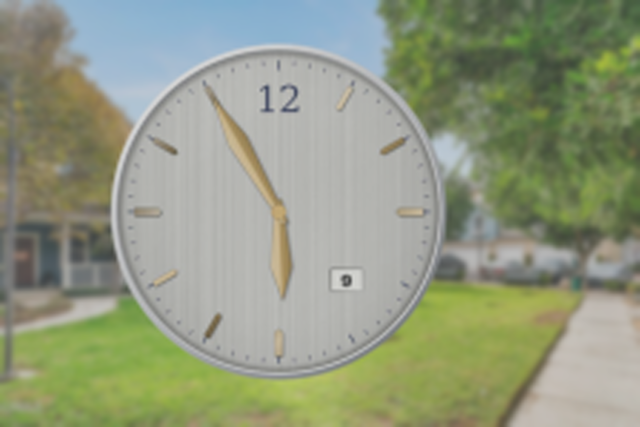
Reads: 5,55
